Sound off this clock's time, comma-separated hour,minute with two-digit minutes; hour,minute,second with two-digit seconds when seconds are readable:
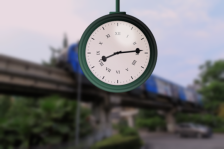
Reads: 8,14
